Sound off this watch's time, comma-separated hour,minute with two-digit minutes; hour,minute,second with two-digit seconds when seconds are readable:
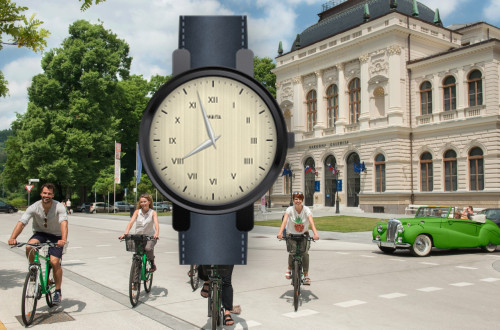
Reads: 7,57
